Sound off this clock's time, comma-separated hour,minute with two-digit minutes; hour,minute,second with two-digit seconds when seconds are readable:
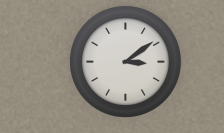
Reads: 3,09
